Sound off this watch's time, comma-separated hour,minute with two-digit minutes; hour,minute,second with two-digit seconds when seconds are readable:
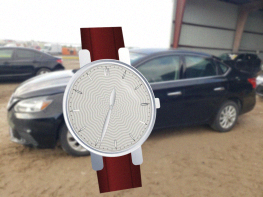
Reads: 12,34
